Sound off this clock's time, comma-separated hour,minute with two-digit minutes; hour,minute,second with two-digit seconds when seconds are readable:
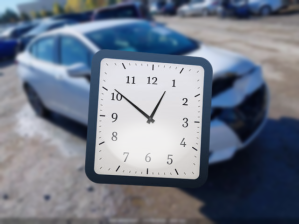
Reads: 12,51
